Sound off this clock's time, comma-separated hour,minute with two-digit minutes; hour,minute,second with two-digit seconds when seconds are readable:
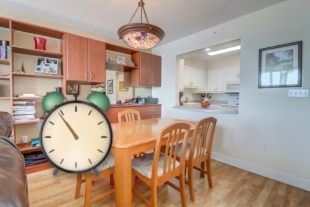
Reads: 10,54
